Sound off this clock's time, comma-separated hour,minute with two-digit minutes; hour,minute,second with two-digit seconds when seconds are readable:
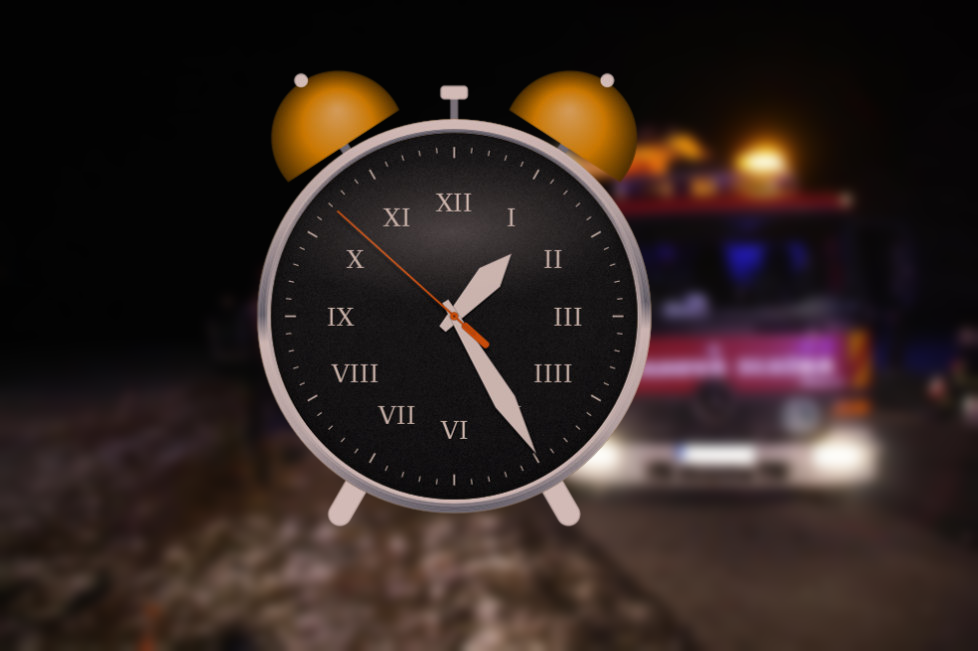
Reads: 1,24,52
